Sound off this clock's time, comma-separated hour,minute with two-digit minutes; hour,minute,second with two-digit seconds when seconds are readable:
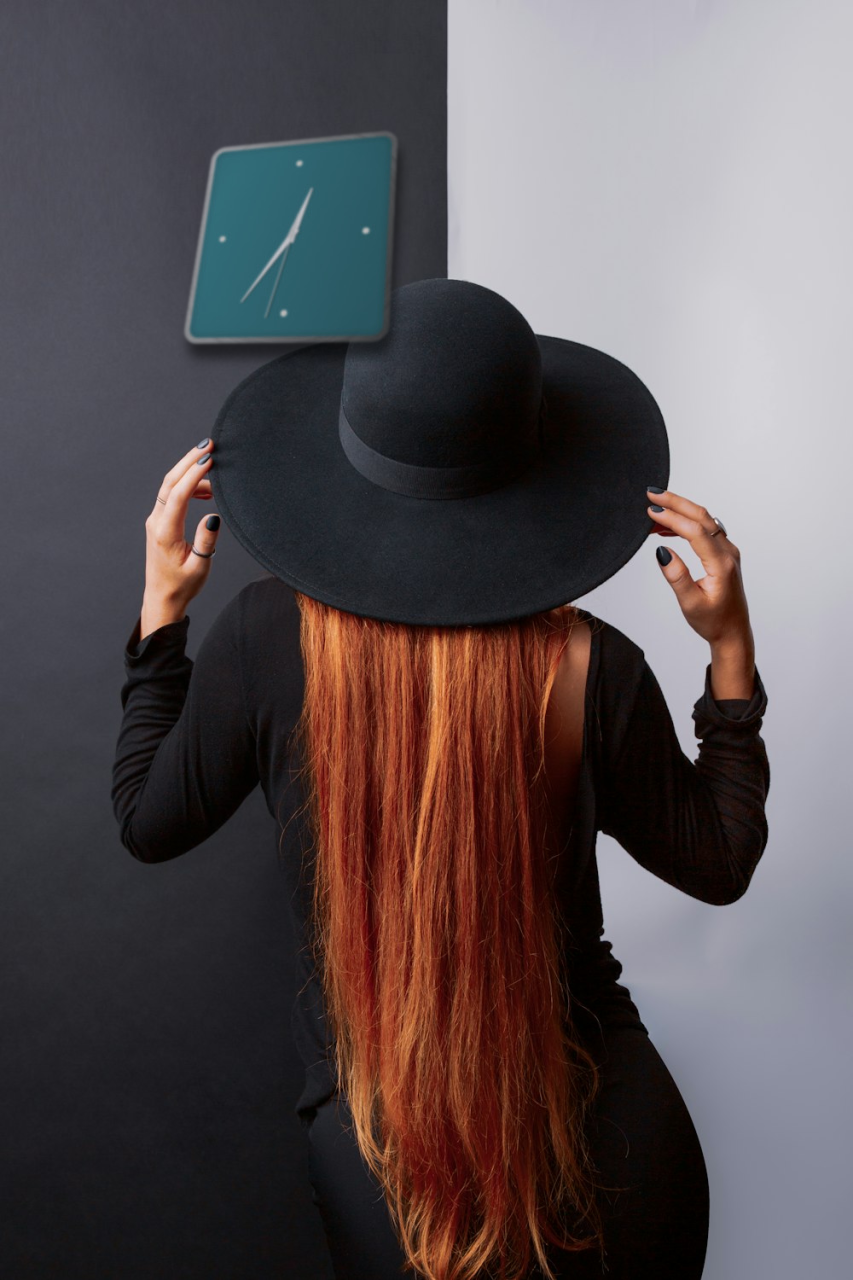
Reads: 12,35,32
